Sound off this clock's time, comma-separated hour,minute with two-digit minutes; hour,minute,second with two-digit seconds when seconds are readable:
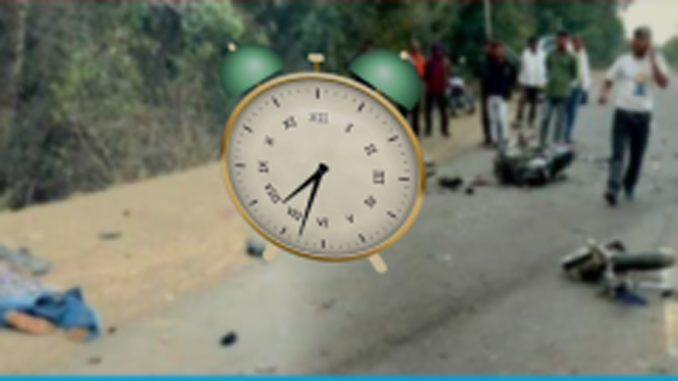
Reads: 7,33
